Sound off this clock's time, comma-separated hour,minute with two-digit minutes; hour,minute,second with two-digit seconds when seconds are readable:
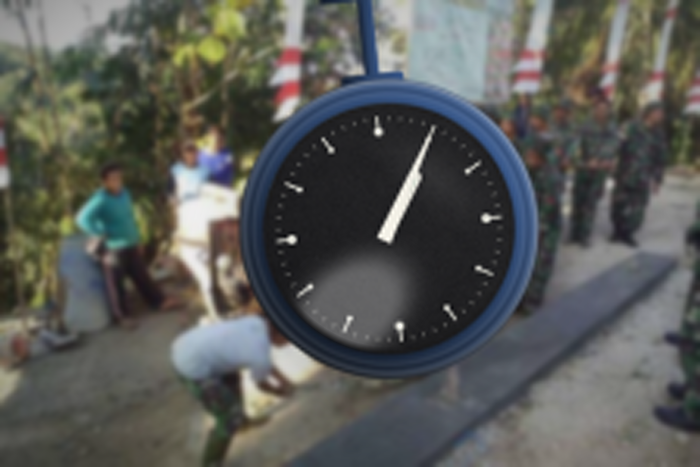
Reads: 1,05
